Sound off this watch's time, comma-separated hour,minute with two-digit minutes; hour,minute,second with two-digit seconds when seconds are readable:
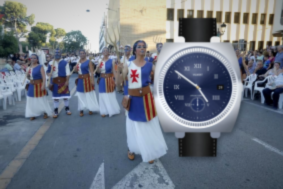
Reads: 4,51
